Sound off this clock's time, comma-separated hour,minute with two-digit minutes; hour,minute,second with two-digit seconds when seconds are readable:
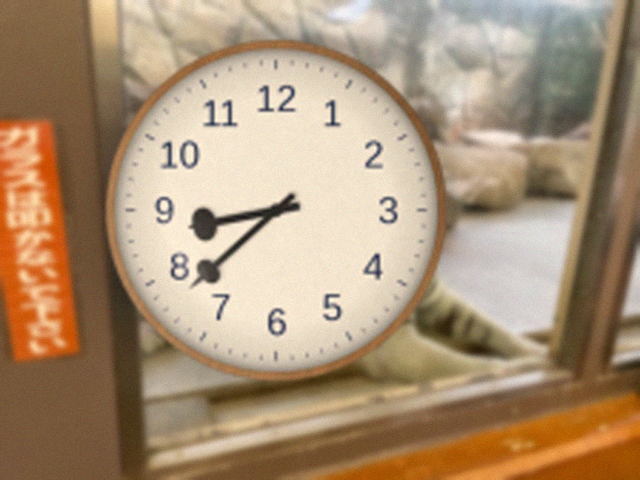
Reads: 8,38
